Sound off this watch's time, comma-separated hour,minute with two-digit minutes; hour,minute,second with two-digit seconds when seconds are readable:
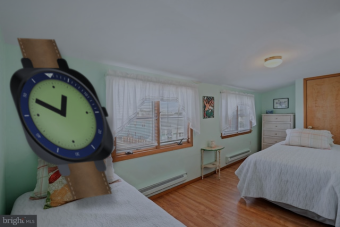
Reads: 12,50
